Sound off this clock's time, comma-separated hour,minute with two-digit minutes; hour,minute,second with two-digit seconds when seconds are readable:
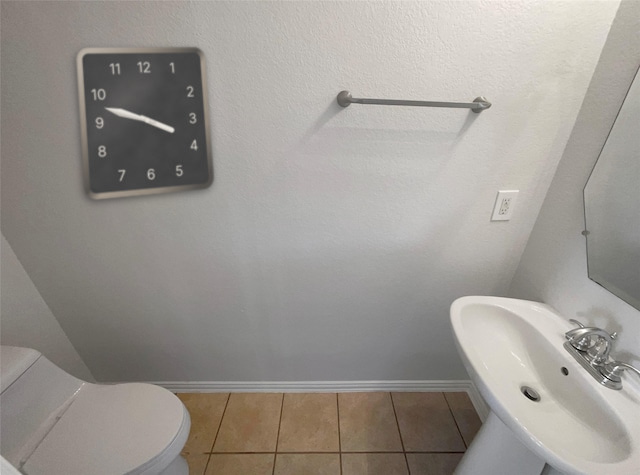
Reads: 3,48
